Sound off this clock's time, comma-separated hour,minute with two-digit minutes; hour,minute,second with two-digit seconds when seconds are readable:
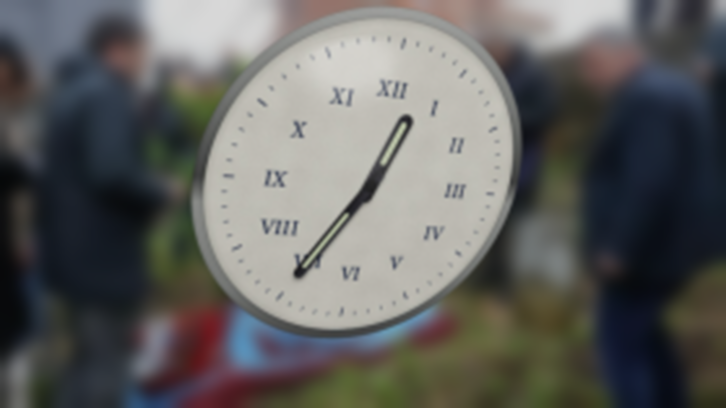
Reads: 12,35
